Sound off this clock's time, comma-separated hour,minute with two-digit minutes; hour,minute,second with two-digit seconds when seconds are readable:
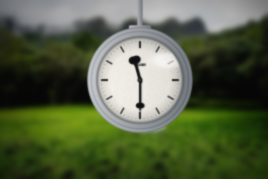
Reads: 11,30
